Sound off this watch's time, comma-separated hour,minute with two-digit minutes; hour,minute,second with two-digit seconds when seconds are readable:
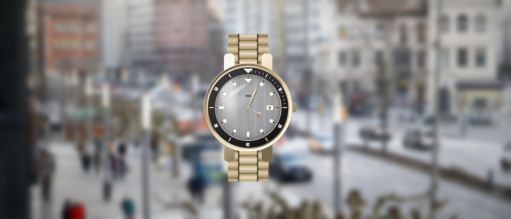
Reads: 4,04
